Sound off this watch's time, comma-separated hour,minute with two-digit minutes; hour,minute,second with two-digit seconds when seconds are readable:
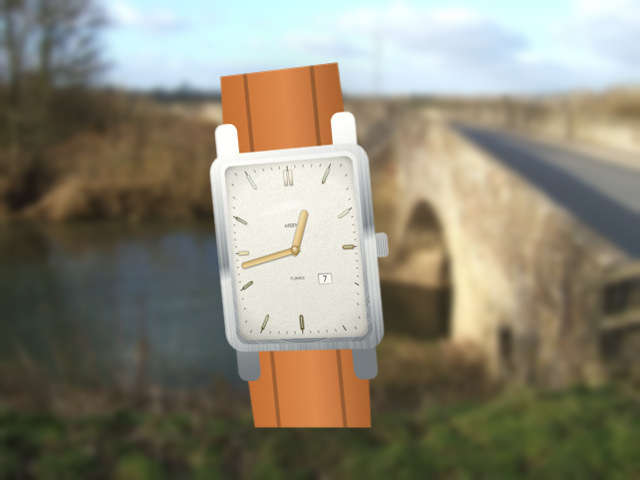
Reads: 12,43
